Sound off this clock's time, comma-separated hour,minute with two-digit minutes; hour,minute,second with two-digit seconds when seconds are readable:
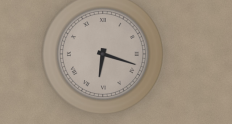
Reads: 6,18
